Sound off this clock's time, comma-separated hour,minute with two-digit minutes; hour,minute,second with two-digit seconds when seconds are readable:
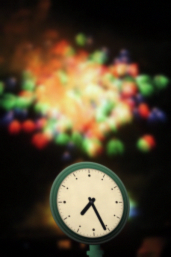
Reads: 7,26
